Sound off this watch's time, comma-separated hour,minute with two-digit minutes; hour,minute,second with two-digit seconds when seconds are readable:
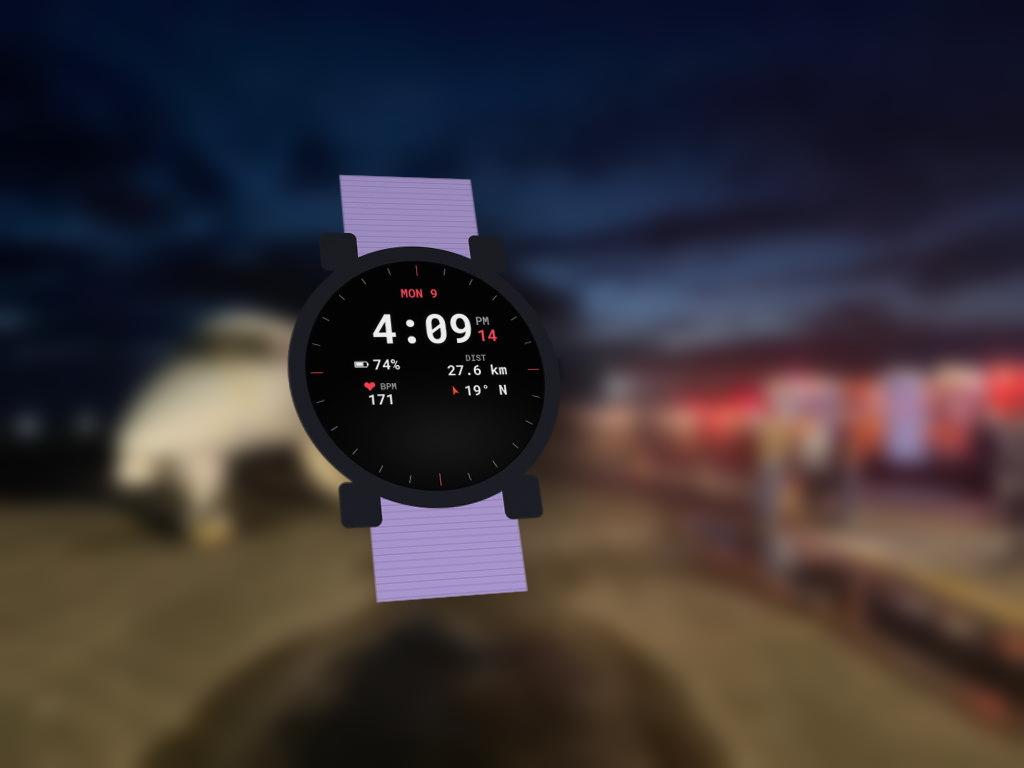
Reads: 4,09,14
